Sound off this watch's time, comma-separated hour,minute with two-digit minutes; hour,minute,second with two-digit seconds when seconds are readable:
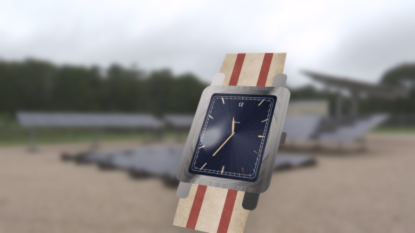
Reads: 11,35
